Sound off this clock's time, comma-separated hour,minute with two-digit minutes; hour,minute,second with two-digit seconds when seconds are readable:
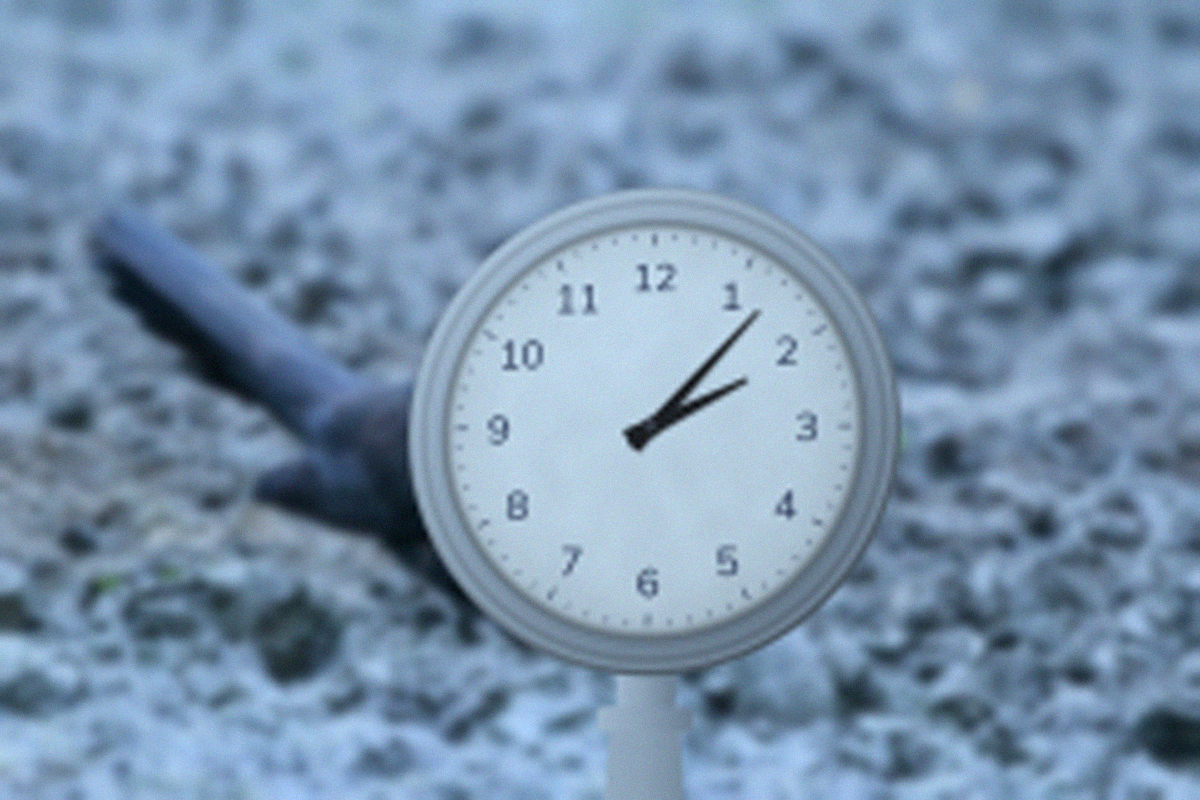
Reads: 2,07
